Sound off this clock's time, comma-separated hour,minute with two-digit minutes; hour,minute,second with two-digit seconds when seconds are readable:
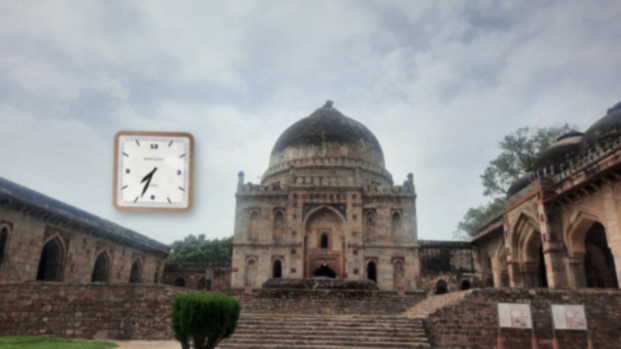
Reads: 7,34
